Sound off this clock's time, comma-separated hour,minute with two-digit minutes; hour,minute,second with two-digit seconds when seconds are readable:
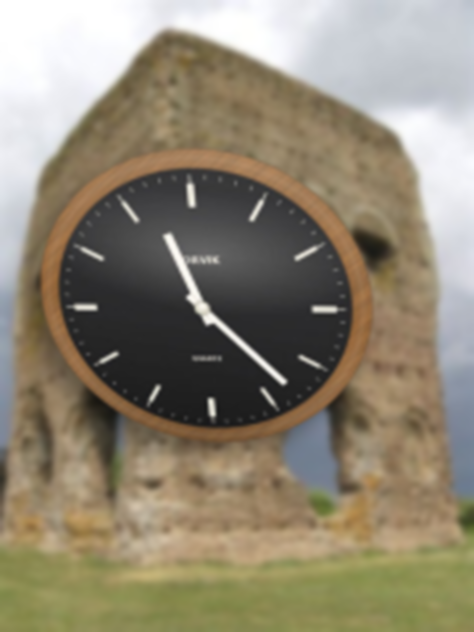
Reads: 11,23
